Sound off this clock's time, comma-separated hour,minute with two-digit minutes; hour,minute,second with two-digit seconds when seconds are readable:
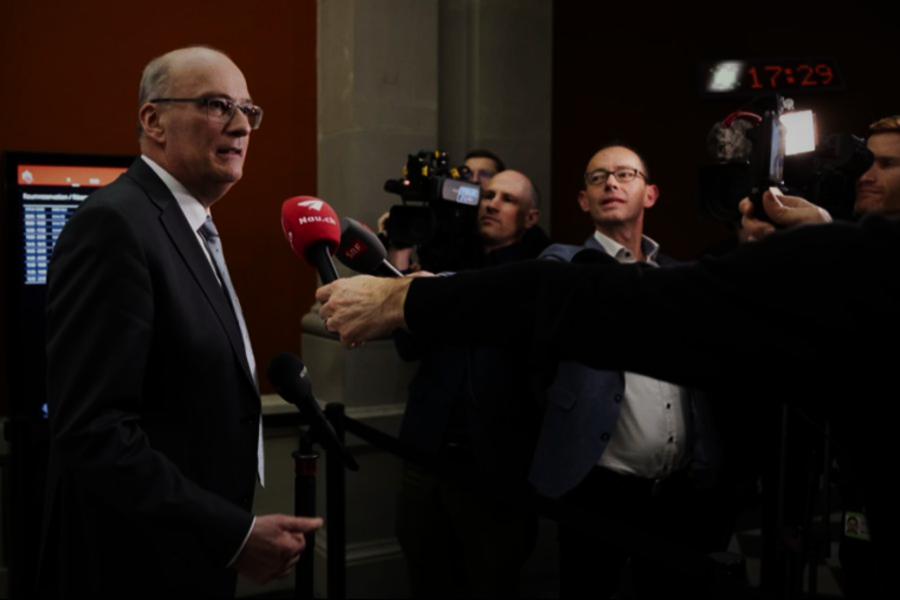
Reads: 17,29
